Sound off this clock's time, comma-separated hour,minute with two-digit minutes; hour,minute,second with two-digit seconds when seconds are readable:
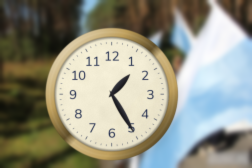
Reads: 1,25
